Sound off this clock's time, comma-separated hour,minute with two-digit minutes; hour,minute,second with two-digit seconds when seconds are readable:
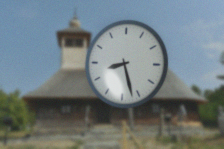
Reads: 8,27
